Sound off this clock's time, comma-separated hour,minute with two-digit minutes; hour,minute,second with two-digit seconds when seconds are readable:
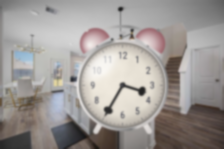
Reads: 3,35
